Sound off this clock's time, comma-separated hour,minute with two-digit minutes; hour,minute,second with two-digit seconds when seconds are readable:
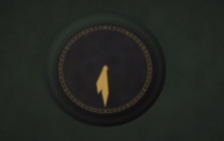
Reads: 6,30
